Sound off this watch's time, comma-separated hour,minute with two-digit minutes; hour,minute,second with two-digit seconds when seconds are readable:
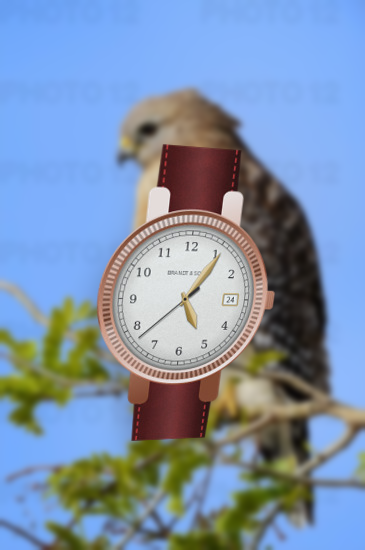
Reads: 5,05,38
